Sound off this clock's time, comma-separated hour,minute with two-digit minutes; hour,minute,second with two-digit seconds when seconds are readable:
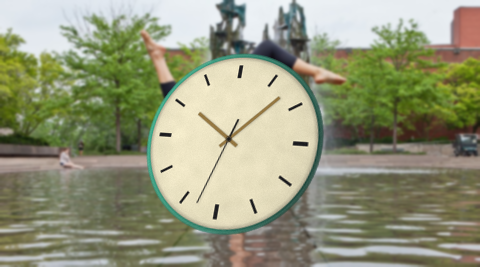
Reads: 10,07,33
